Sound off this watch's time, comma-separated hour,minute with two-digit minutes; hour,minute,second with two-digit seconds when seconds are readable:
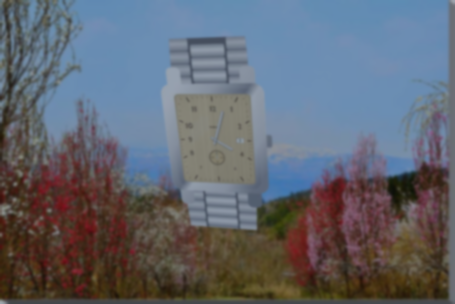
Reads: 4,03
